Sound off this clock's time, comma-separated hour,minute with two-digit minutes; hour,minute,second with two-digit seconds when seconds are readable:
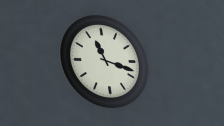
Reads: 11,18
